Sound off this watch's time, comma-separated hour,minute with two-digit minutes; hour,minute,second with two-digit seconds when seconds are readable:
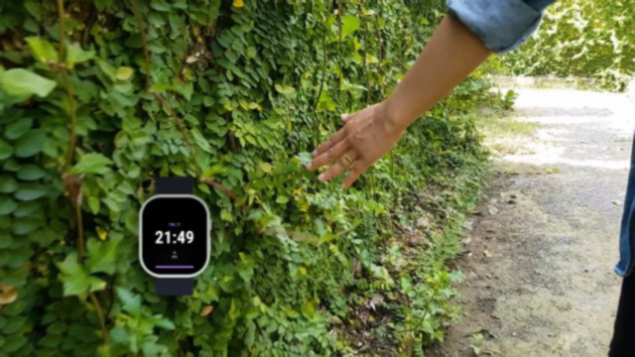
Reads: 21,49
